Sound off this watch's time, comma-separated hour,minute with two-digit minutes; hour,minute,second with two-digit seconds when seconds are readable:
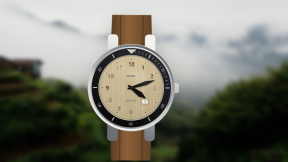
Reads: 4,12
